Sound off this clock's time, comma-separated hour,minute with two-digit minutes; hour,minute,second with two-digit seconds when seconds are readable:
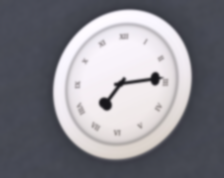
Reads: 7,14
